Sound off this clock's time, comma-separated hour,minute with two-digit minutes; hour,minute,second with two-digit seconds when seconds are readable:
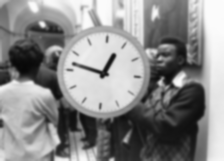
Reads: 12,47
